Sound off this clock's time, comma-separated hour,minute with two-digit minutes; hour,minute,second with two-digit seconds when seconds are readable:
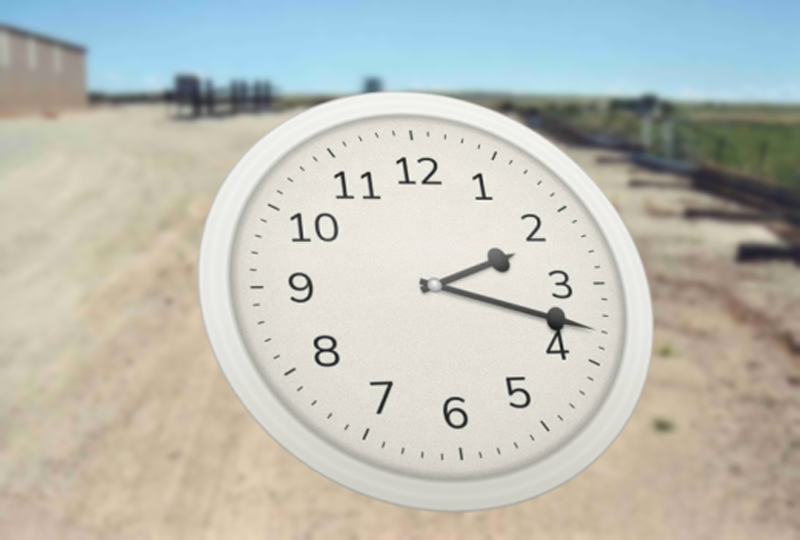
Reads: 2,18
